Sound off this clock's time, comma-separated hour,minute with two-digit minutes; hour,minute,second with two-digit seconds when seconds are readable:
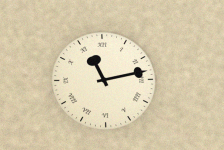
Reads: 11,13
